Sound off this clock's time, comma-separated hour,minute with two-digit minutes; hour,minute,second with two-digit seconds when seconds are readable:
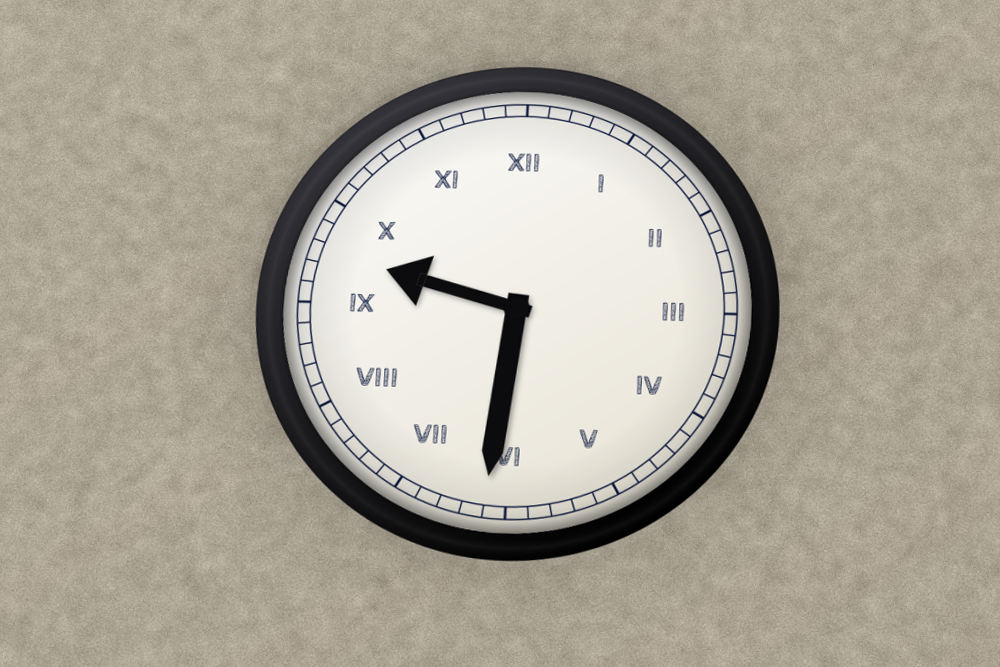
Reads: 9,31
